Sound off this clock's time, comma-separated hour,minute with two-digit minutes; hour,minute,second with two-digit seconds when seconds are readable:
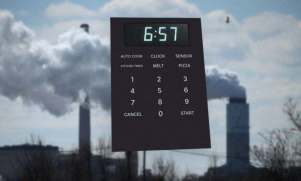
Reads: 6,57
